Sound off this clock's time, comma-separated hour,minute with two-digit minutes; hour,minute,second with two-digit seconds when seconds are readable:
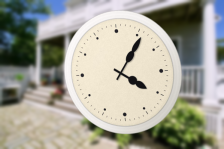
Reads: 4,06
